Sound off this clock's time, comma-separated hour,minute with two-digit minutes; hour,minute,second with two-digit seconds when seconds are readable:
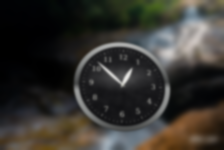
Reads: 12,52
